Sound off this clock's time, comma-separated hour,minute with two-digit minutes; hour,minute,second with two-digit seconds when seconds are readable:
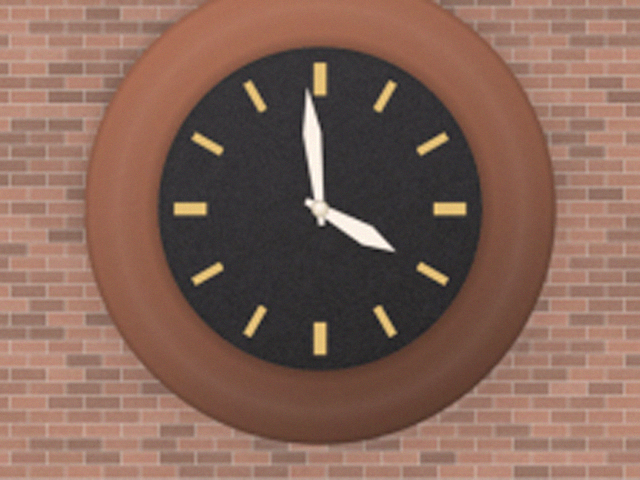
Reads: 3,59
